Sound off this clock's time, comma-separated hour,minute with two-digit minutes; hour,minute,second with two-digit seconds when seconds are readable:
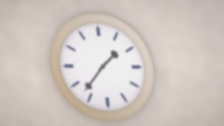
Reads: 1,37
